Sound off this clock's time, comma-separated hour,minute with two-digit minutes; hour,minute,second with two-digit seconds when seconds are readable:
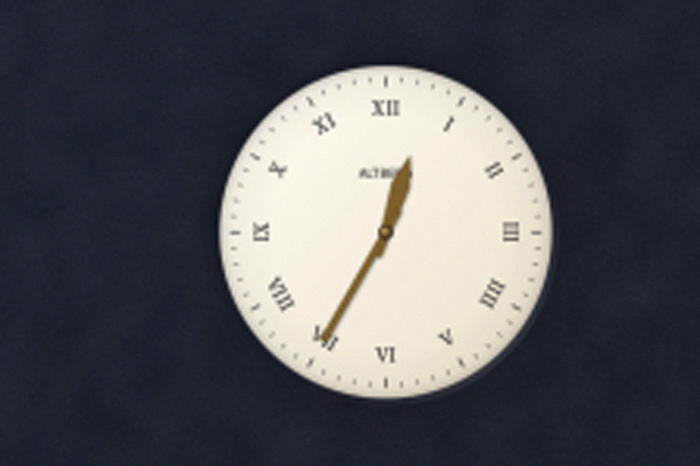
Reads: 12,35
